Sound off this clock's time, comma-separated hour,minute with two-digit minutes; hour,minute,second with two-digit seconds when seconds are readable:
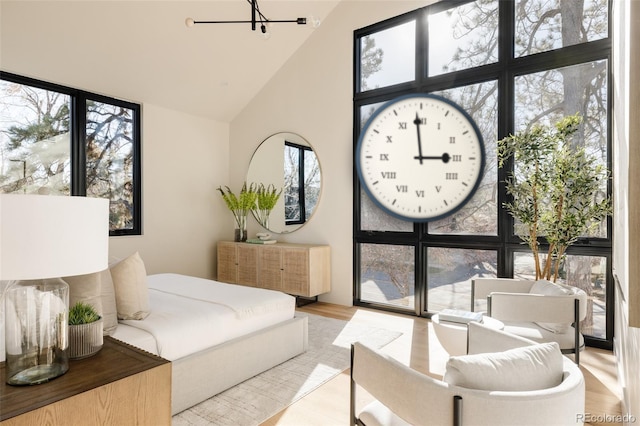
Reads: 2,59
